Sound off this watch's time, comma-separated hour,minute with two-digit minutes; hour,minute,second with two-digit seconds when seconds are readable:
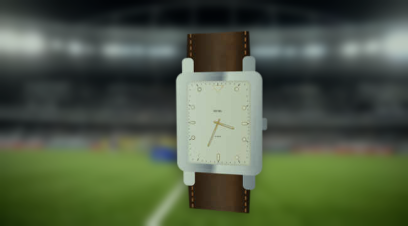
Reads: 3,34
